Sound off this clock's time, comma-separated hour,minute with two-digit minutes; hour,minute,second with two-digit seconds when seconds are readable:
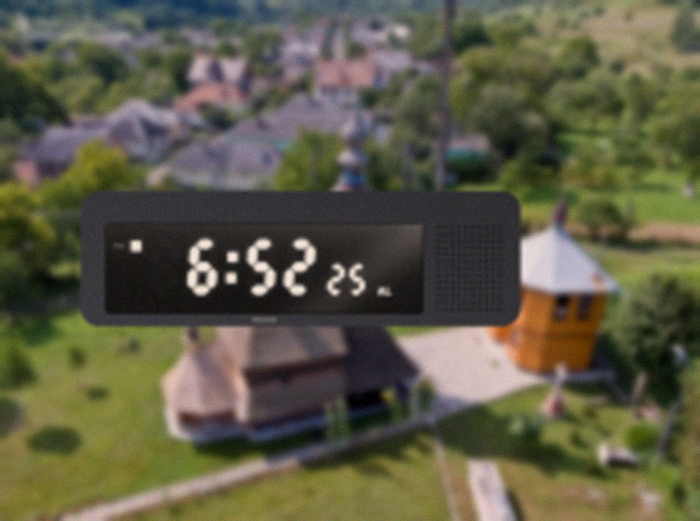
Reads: 6,52,25
